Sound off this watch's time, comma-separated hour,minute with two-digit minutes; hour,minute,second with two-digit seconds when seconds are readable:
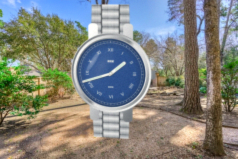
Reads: 1,42
